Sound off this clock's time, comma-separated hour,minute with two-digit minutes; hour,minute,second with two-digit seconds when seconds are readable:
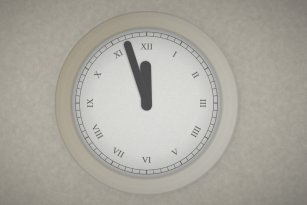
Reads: 11,57
